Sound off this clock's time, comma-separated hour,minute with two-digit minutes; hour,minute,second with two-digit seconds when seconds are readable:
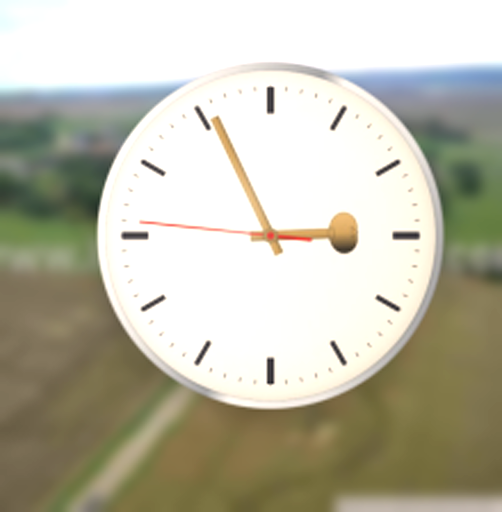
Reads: 2,55,46
